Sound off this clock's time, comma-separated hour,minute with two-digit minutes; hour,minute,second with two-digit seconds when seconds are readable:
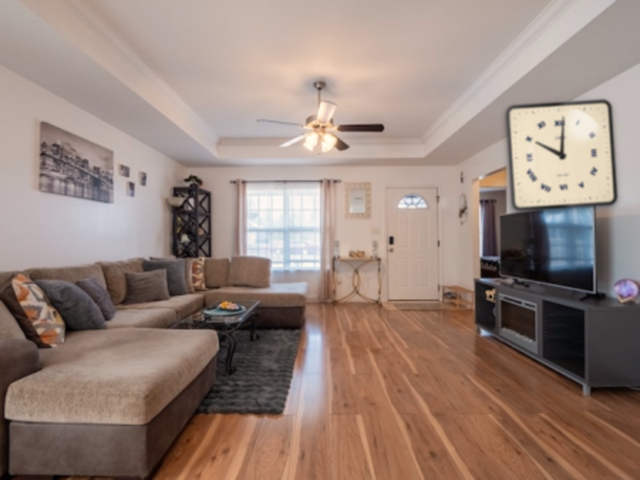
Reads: 10,01
